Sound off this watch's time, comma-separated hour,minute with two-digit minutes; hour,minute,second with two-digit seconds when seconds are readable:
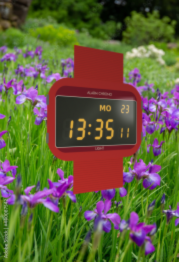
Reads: 13,35,11
